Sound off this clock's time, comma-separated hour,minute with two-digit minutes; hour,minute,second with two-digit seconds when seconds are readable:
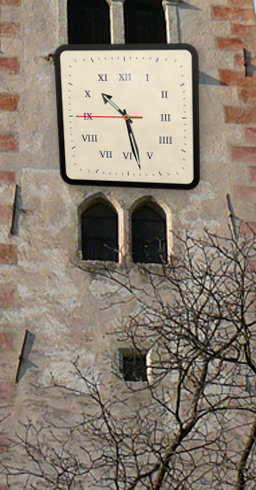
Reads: 10,27,45
